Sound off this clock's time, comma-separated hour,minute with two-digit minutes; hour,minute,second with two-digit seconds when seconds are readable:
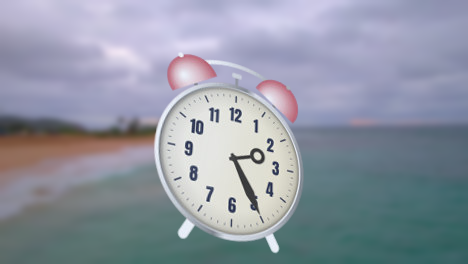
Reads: 2,25
